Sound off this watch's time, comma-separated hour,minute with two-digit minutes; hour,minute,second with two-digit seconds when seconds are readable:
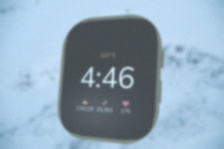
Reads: 4,46
